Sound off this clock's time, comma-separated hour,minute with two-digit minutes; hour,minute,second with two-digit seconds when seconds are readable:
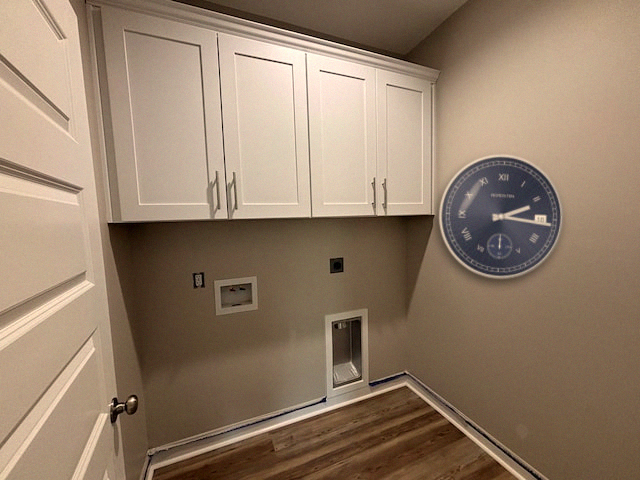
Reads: 2,16
